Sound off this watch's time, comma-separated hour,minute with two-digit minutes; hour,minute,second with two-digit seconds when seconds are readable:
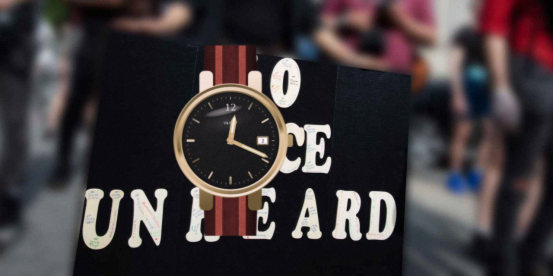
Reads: 12,19
